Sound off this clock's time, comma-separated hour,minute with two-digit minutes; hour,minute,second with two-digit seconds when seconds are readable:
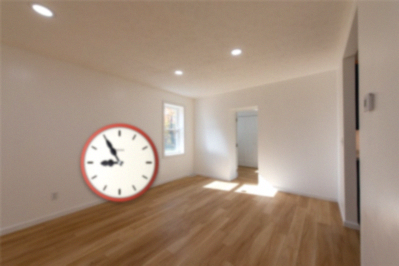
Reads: 8,55
